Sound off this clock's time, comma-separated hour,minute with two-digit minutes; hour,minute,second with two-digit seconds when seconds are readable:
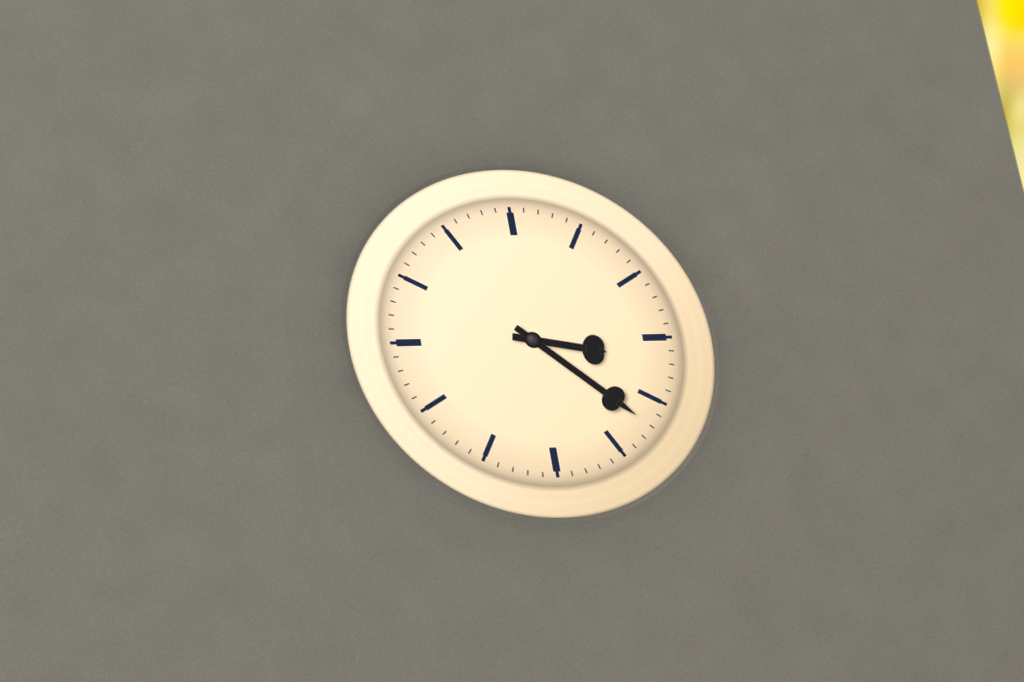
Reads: 3,22
